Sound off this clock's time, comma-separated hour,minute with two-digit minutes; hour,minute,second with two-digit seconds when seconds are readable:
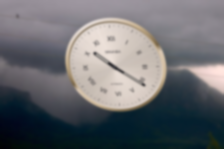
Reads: 10,21
